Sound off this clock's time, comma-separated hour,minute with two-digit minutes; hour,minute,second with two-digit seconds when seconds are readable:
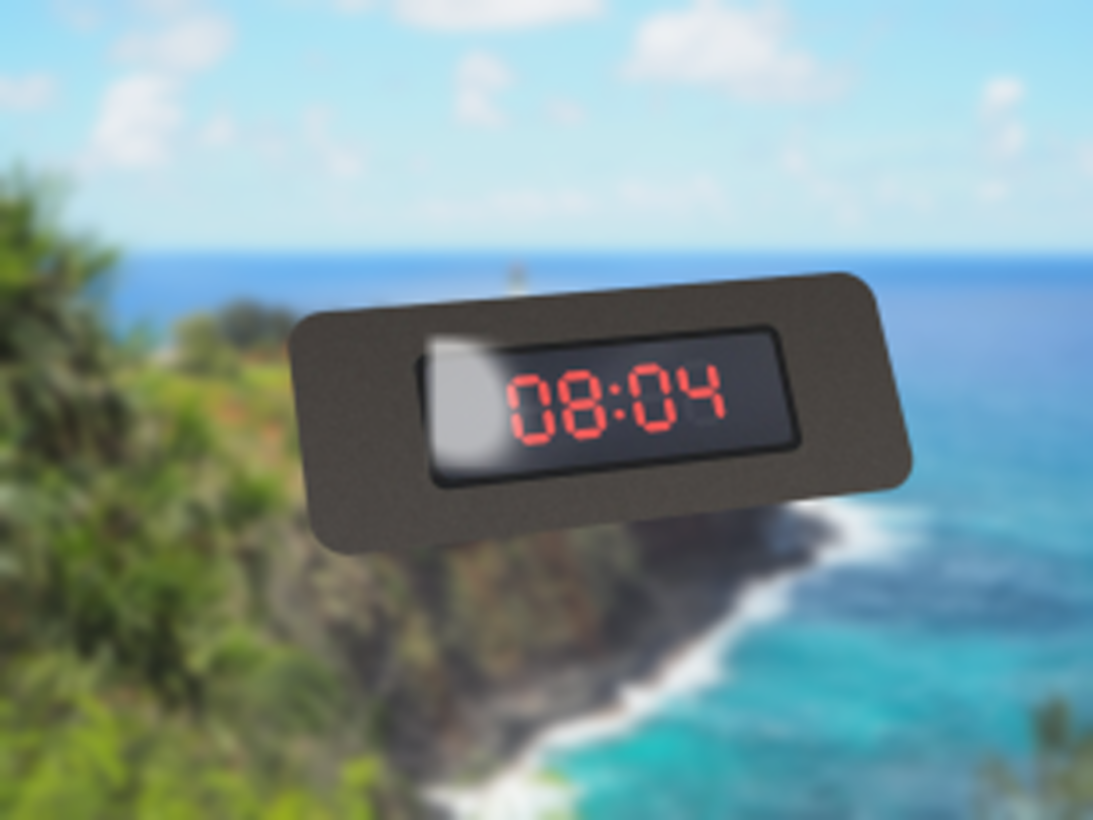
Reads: 8,04
